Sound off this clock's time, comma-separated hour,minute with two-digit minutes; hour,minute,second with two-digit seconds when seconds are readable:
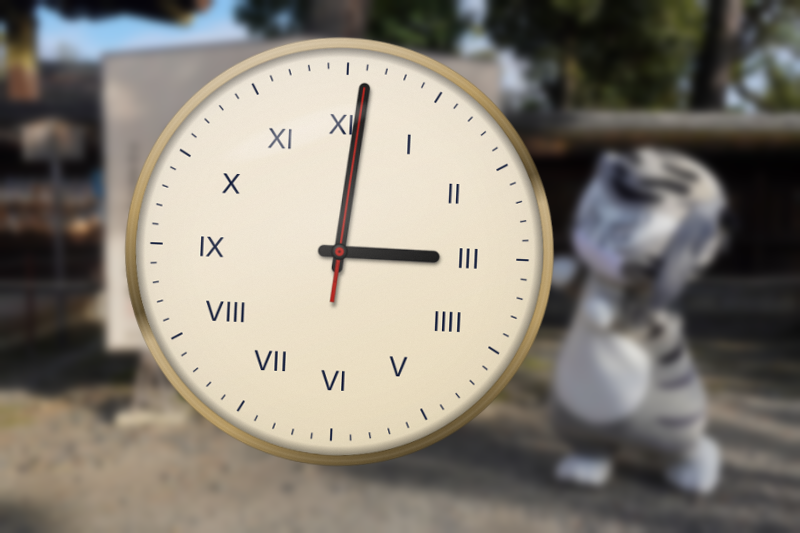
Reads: 3,01,01
